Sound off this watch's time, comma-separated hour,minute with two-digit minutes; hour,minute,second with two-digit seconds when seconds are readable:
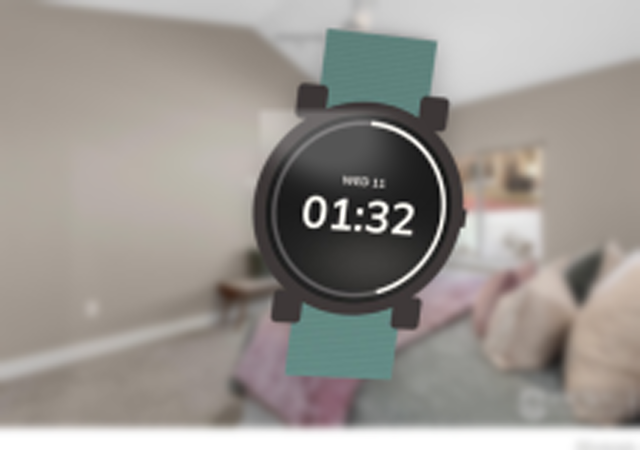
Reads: 1,32
